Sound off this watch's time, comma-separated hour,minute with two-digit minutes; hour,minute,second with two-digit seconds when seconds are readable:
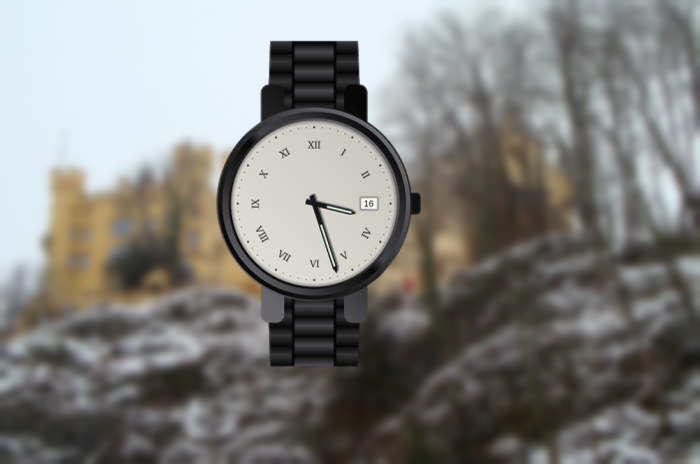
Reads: 3,27
